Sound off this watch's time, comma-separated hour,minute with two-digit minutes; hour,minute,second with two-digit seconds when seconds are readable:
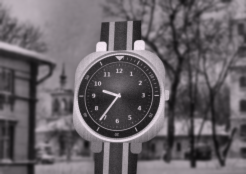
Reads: 9,36
